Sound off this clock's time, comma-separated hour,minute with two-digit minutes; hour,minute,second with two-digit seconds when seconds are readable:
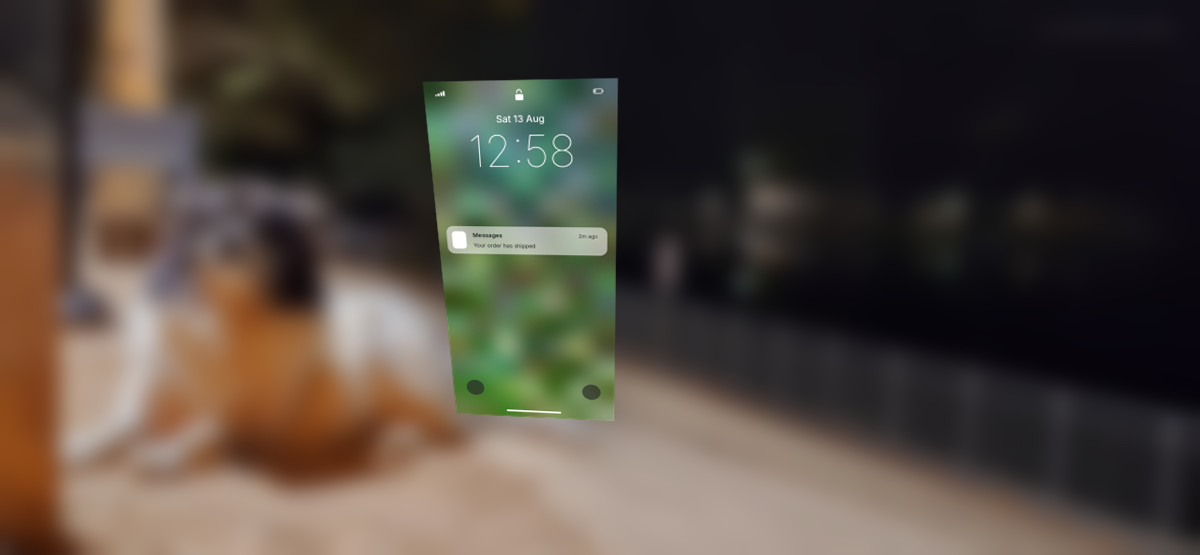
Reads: 12,58
